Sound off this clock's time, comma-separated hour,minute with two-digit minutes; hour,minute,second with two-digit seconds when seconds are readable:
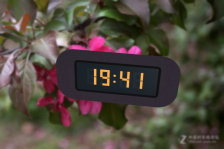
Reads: 19,41
